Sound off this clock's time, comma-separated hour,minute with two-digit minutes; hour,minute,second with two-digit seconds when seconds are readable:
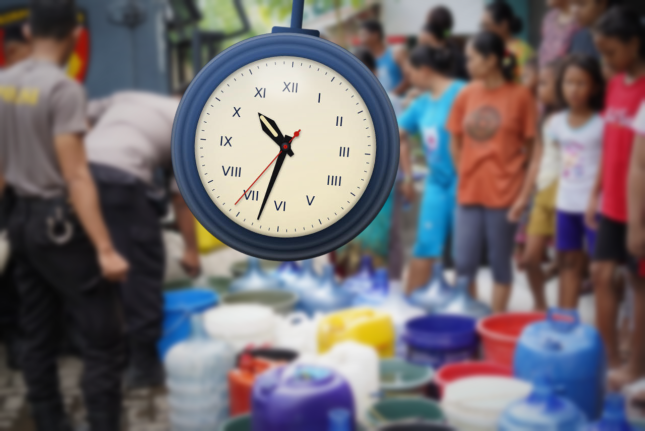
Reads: 10,32,36
